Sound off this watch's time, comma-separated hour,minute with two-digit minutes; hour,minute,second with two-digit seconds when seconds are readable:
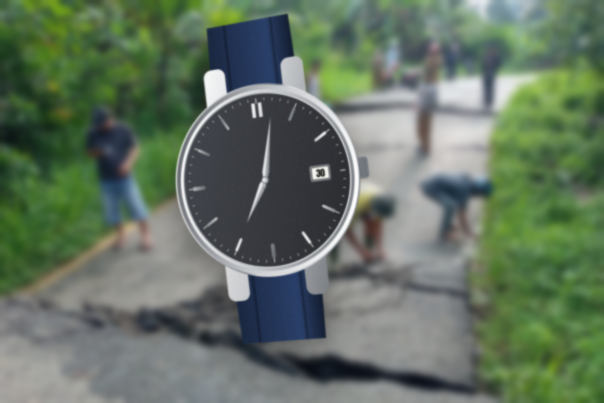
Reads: 7,02
